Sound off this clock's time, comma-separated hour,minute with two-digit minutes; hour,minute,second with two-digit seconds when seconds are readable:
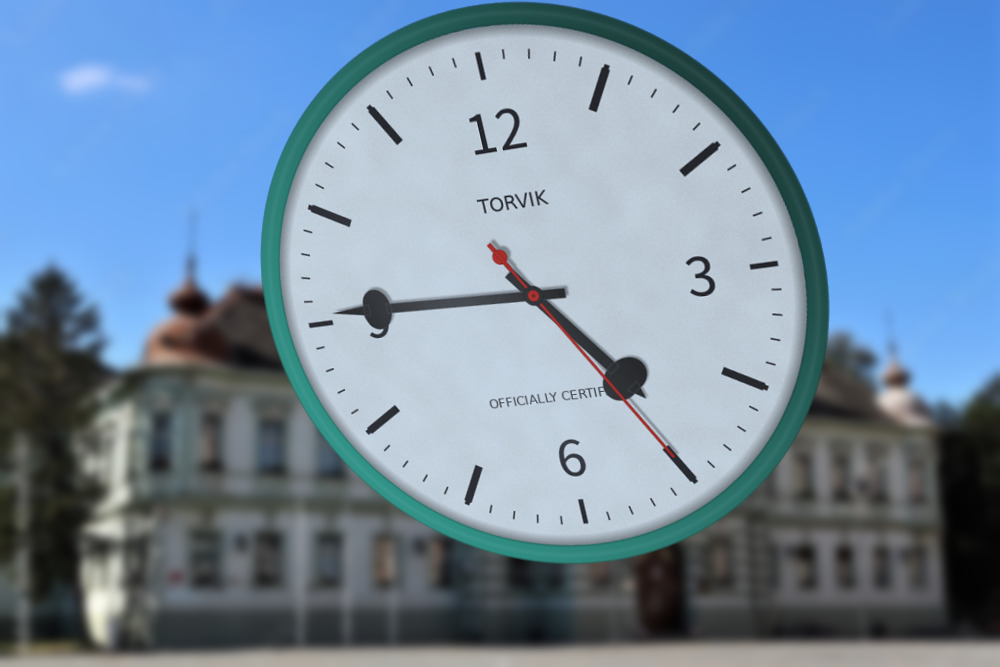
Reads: 4,45,25
